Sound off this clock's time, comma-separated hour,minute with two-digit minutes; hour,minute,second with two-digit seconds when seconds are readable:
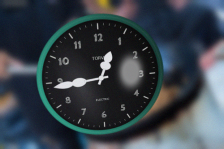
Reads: 12,44
